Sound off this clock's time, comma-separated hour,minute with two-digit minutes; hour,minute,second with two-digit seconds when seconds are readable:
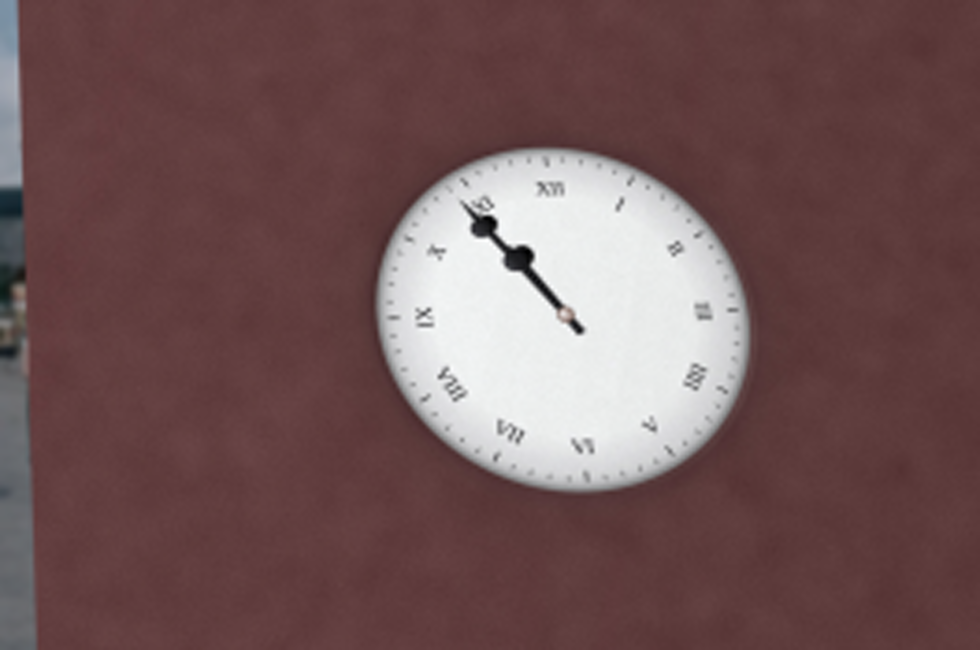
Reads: 10,54
